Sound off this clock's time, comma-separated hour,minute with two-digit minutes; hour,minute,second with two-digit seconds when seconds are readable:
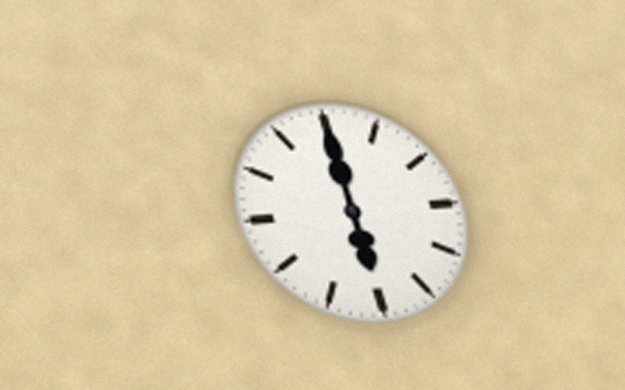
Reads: 6,00
